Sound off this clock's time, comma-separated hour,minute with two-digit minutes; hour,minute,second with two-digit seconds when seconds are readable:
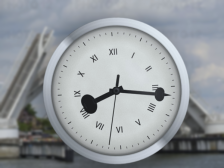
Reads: 8,16,32
